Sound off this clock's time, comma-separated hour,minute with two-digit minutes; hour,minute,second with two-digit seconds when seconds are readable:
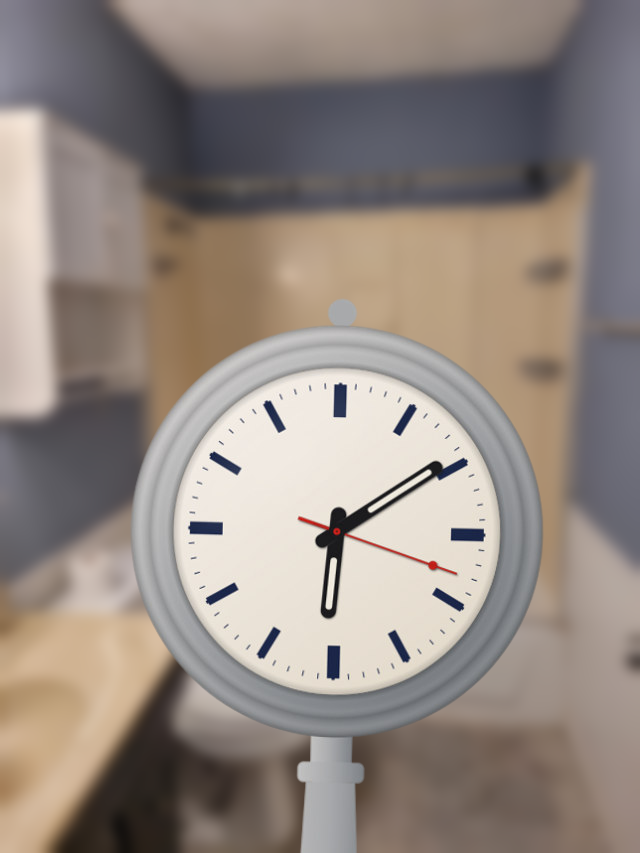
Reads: 6,09,18
